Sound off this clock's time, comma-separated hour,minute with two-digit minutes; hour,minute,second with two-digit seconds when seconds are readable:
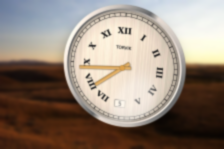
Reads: 7,44
